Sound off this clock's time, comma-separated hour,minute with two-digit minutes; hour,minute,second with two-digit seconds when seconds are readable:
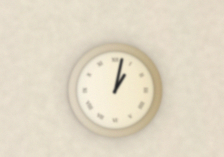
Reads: 1,02
